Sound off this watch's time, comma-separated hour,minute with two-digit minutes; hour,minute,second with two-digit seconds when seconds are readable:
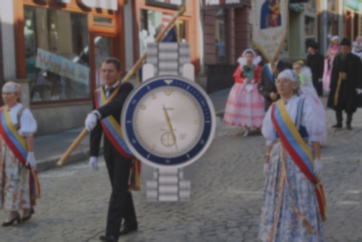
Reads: 11,27
